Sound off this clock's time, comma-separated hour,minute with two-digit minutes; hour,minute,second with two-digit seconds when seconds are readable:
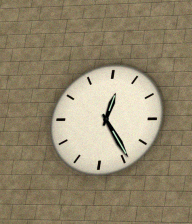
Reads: 12,24
